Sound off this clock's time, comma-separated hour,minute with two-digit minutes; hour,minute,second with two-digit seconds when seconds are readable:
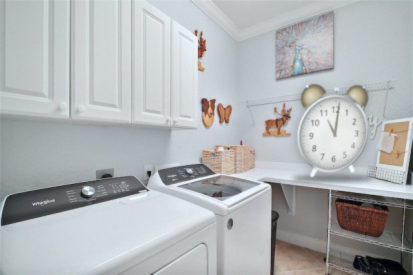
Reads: 11,01
